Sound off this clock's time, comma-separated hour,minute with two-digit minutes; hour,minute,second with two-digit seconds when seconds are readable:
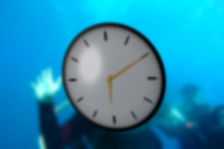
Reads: 6,10
